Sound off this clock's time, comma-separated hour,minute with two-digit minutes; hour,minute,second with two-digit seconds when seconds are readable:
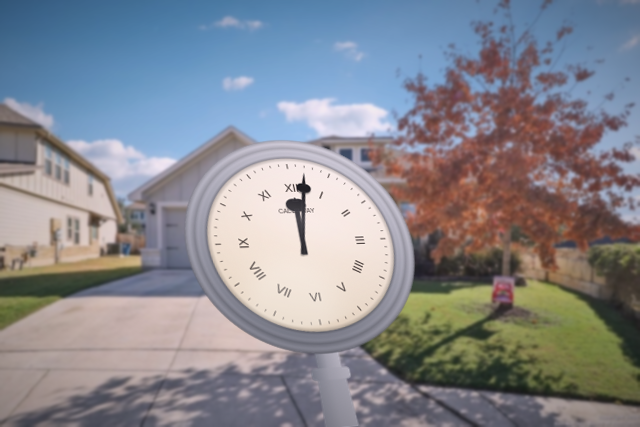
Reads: 12,02
